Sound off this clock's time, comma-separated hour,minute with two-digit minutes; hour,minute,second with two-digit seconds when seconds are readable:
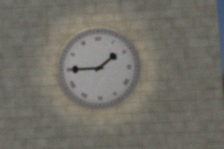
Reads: 1,45
